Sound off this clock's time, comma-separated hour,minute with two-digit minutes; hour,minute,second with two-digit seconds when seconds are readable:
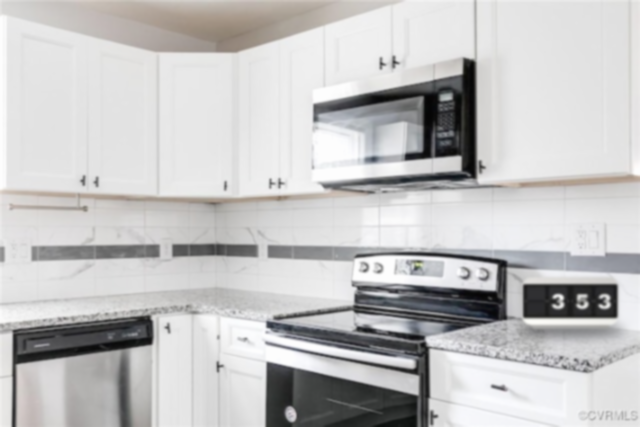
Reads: 3,53
